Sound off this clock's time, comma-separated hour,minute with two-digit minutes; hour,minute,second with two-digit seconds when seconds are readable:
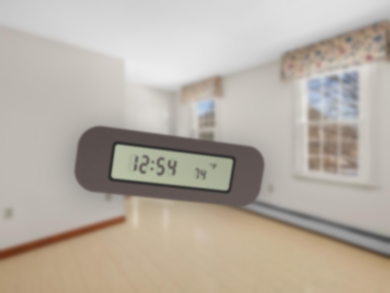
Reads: 12,54
